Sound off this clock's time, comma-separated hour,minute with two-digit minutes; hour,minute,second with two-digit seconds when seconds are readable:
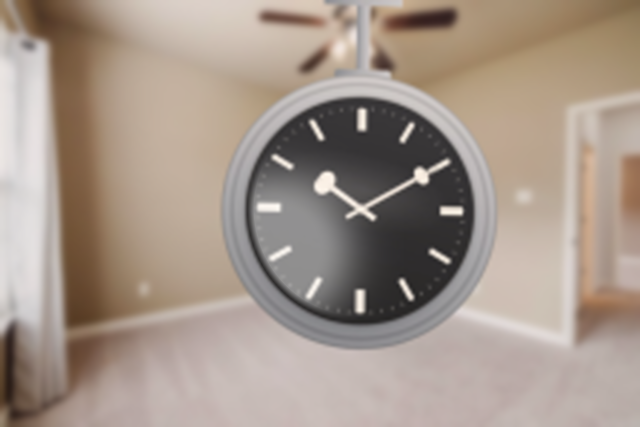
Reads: 10,10
